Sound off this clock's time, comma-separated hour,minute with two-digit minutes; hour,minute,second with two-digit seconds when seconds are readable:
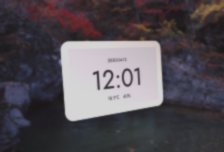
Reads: 12,01
